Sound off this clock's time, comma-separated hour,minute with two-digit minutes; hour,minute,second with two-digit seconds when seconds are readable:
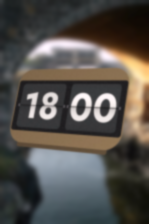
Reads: 18,00
